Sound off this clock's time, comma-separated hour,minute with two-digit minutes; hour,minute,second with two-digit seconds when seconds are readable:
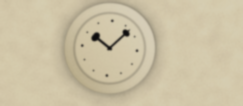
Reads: 10,07
